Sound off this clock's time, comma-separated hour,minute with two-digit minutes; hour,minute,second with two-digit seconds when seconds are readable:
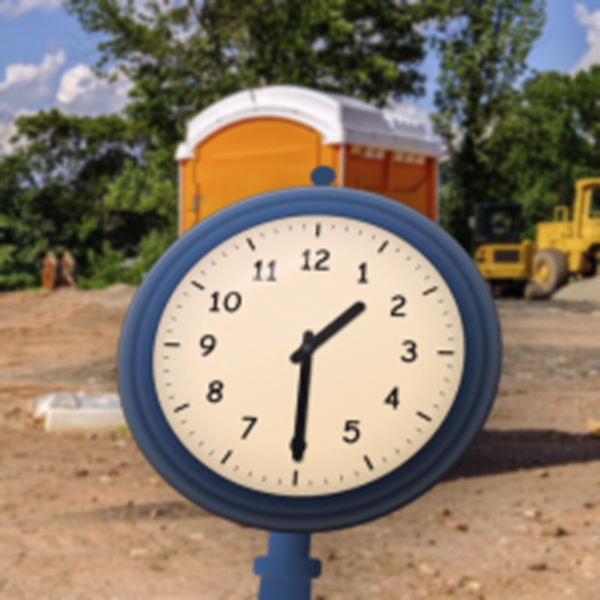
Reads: 1,30
